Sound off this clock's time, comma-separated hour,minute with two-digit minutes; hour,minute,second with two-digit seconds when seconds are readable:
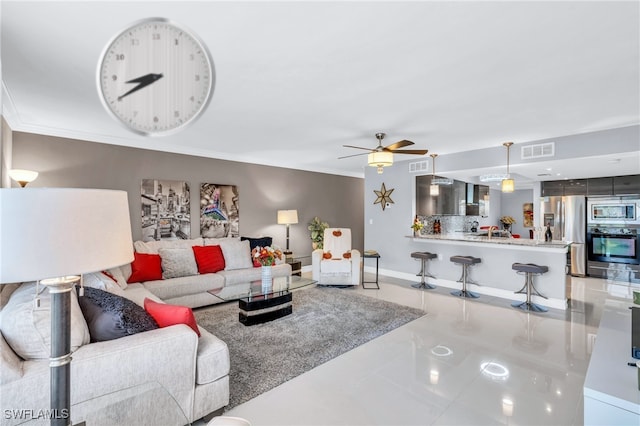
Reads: 8,40
